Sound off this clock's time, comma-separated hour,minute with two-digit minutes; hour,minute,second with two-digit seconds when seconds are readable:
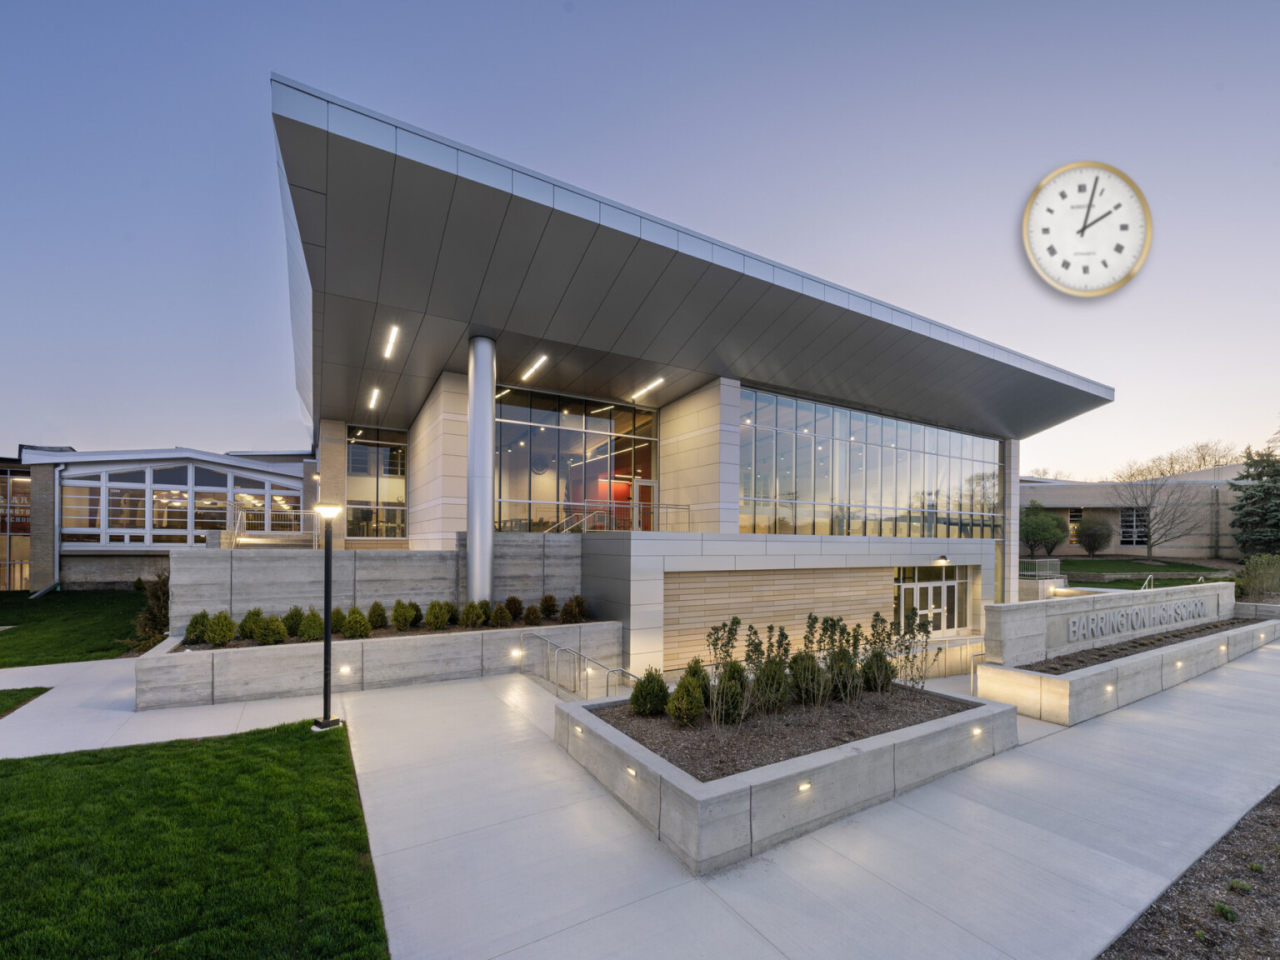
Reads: 2,03
